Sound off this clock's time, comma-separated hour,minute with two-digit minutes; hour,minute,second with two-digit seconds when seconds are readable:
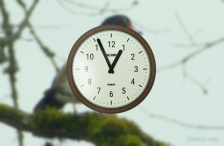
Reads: 12,56
